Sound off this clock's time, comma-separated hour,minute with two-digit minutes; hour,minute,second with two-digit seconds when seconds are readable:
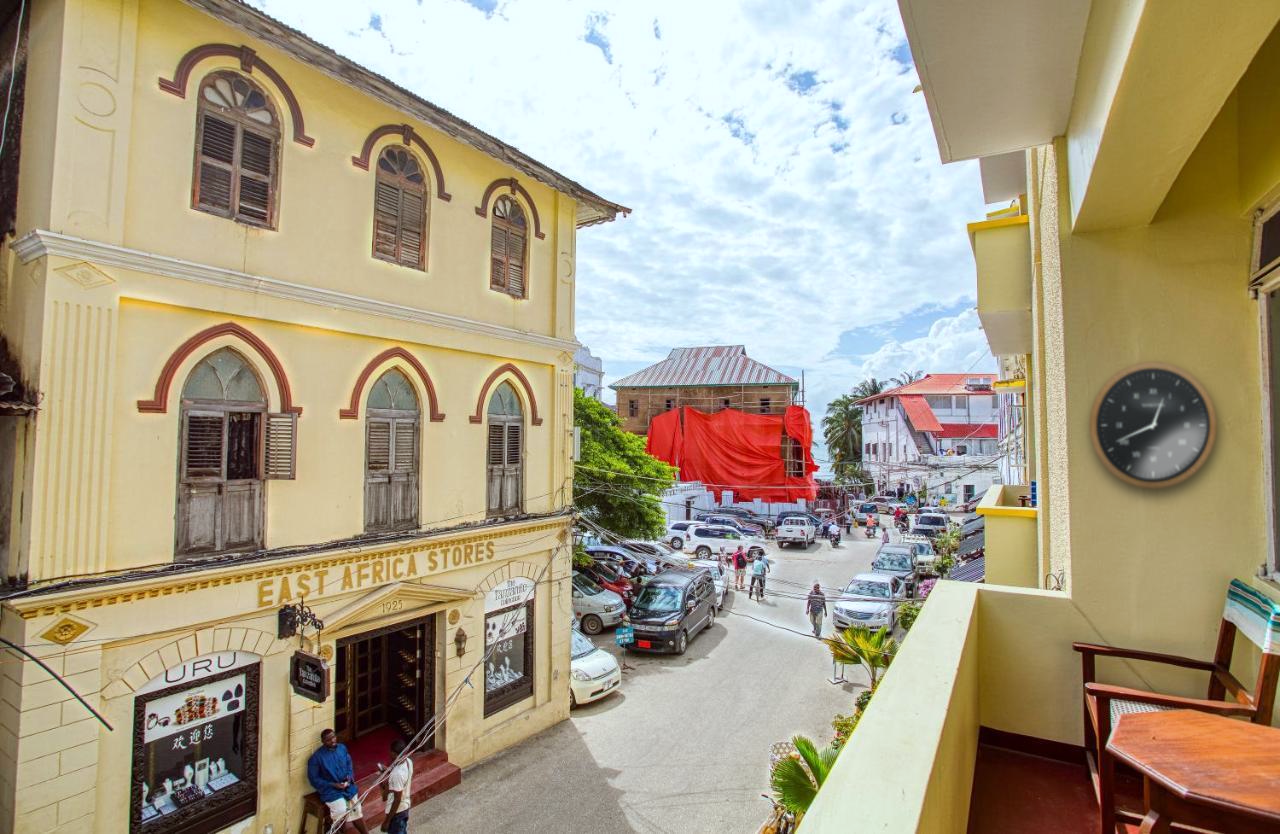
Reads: 12,41
